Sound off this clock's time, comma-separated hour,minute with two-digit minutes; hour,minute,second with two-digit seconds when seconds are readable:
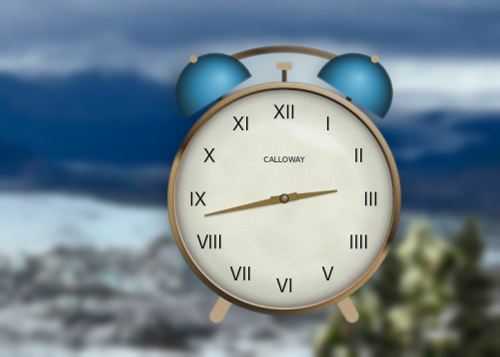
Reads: 2,43
